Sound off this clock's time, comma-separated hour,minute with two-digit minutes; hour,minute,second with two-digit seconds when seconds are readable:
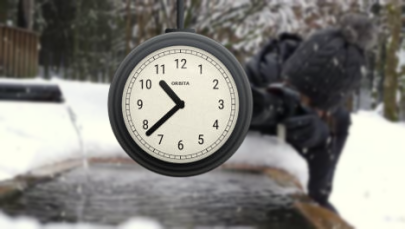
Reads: 10,38
